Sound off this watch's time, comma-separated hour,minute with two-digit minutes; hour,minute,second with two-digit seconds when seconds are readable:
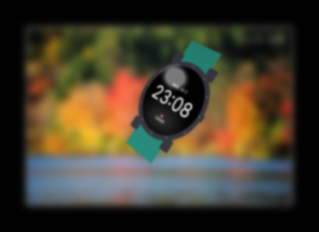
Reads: 23,08
